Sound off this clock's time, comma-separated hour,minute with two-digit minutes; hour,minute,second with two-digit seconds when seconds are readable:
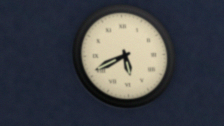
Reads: 5,41
